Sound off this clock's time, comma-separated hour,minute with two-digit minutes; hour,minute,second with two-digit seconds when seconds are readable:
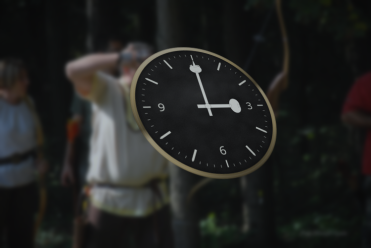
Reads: 3,00
